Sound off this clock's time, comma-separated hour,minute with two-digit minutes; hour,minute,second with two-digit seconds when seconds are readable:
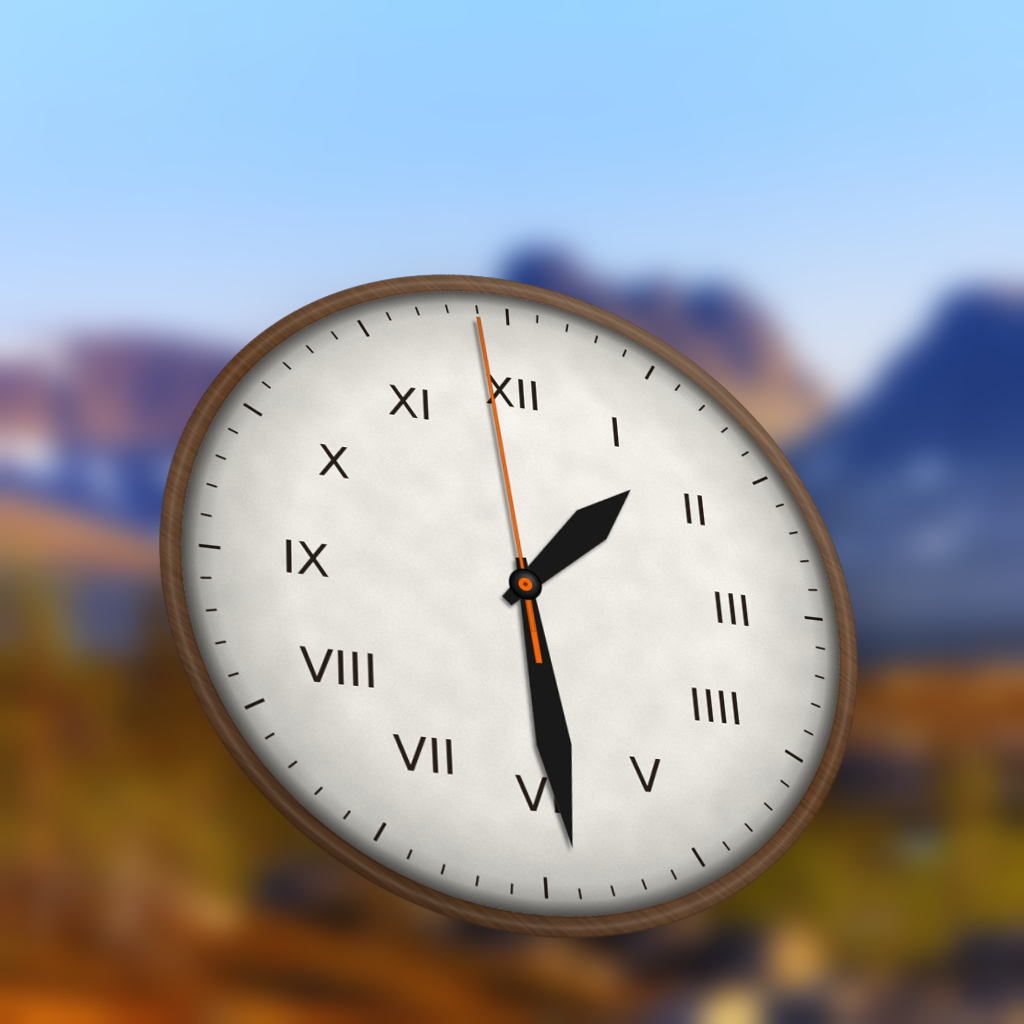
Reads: 1,28,59
